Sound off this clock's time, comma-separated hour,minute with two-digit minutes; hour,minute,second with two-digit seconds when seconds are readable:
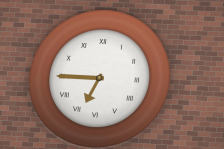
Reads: 6,45
